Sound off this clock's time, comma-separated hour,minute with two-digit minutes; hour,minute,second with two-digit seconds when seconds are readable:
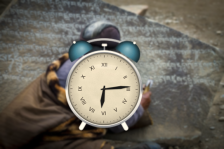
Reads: 6,14
